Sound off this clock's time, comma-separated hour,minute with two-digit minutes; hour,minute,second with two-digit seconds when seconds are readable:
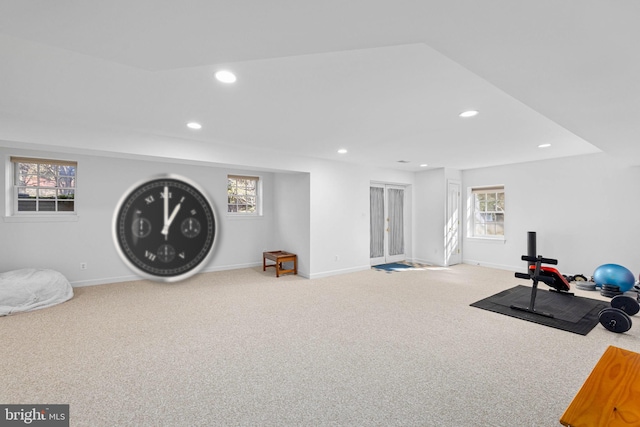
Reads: 1,00
